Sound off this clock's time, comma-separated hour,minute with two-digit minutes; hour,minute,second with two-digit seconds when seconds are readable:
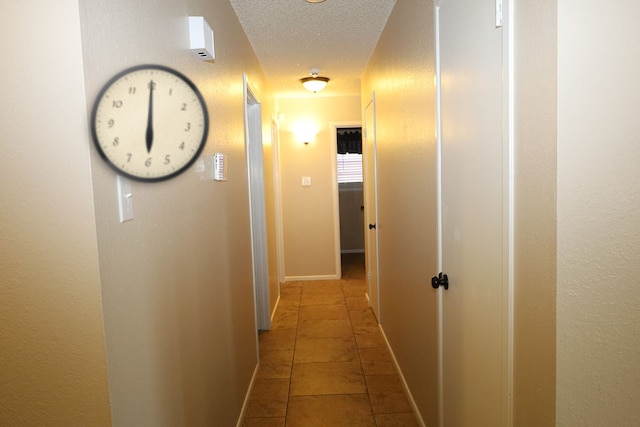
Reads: 6,00
